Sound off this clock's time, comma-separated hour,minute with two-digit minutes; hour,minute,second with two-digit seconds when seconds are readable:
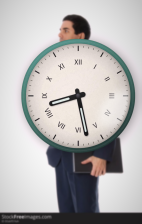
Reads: 8,28
